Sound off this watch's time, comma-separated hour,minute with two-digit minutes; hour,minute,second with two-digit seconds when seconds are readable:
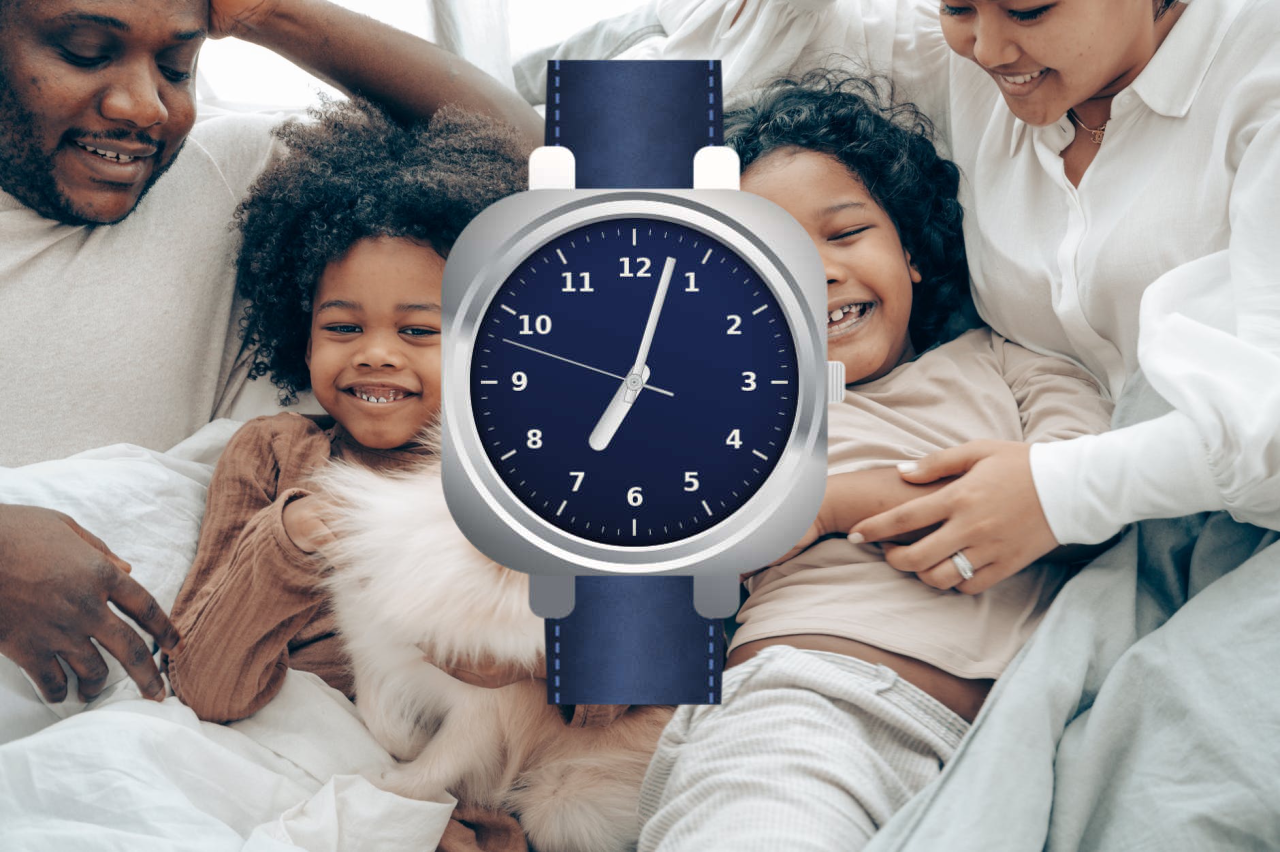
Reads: 7,02,48
